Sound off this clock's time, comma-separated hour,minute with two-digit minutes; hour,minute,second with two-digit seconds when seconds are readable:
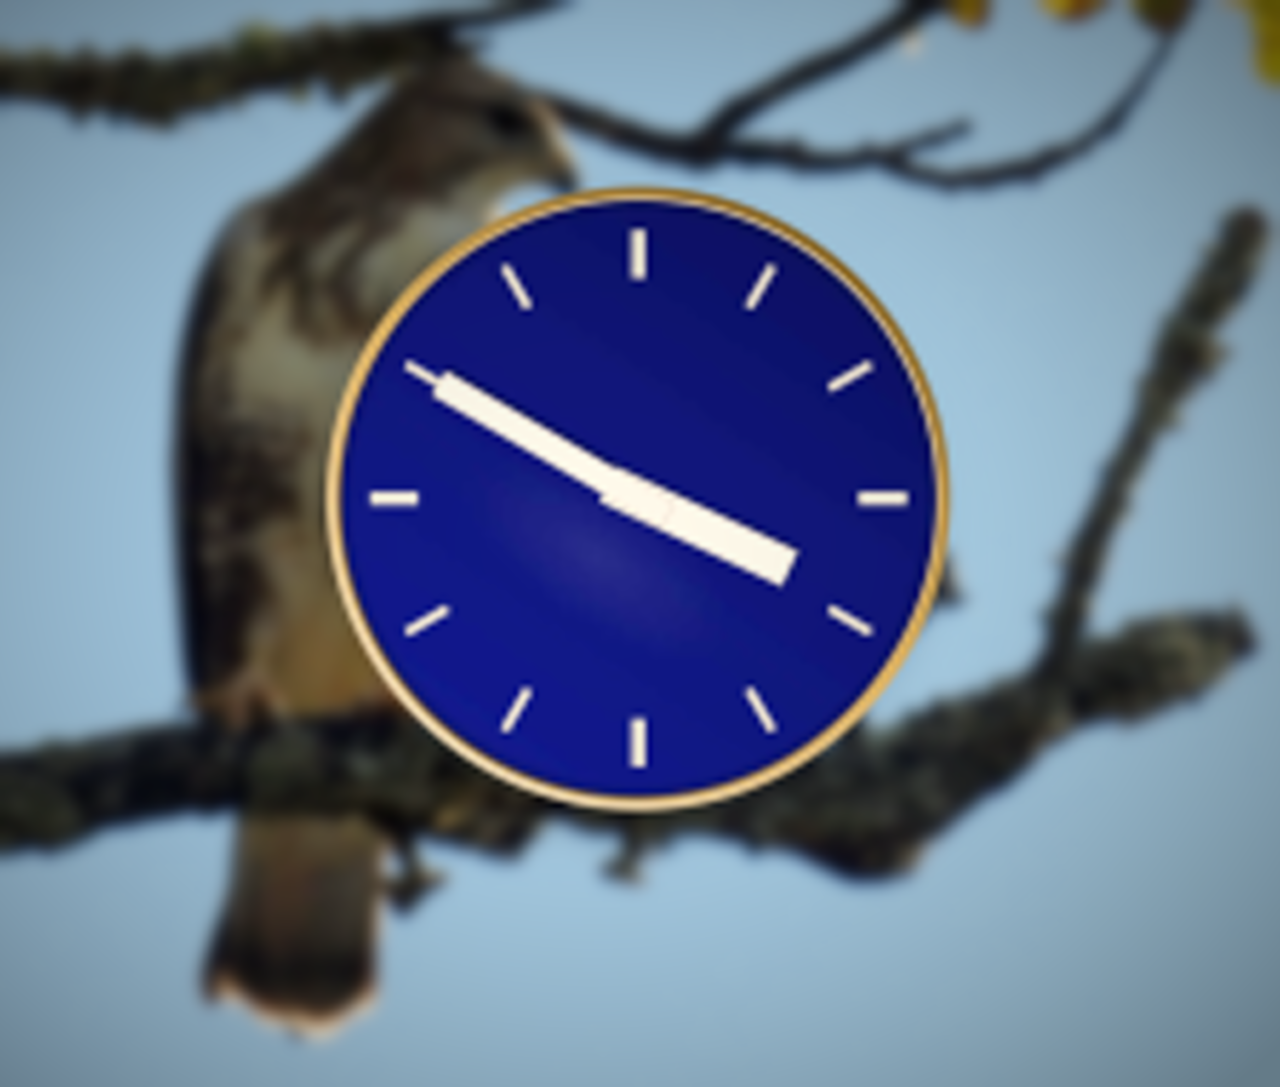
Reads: 3,50
